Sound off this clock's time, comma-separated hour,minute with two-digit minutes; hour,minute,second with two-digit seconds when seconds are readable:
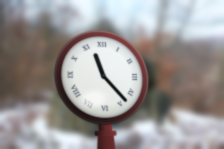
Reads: 11,23
